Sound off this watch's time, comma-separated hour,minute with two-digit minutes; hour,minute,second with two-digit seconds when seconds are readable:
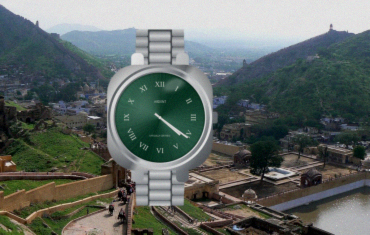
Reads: 4,21
